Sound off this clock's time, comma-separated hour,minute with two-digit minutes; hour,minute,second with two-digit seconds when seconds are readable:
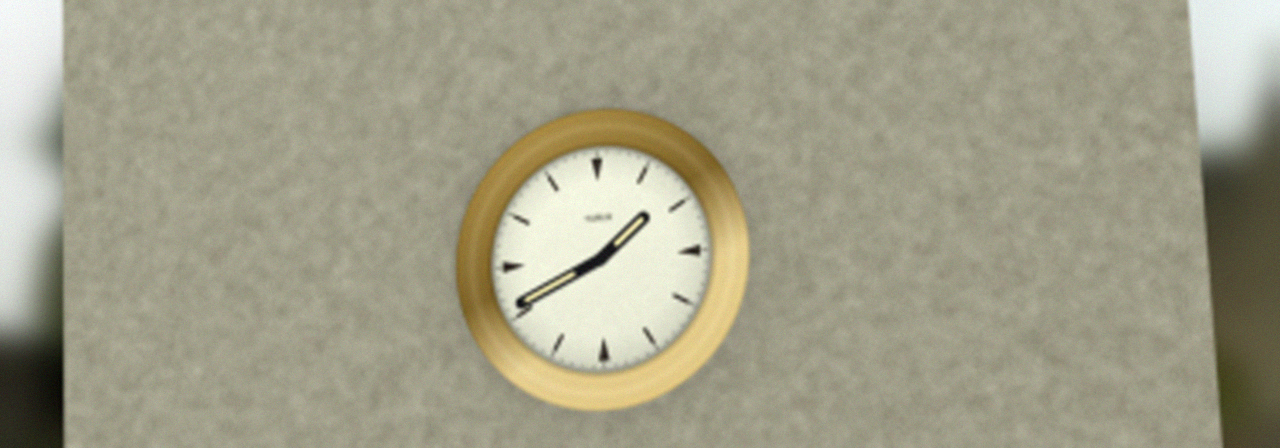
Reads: 1,41
